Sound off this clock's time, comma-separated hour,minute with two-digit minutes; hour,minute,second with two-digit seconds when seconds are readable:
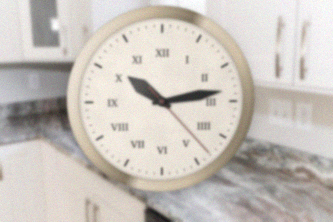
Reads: 10,13,23
